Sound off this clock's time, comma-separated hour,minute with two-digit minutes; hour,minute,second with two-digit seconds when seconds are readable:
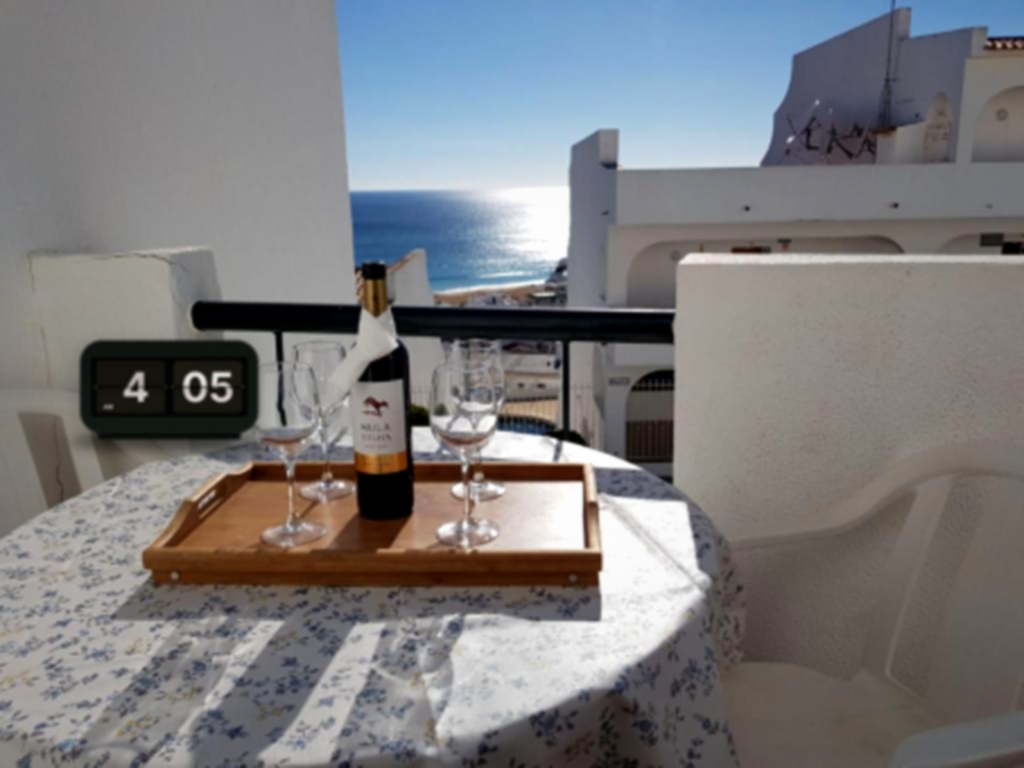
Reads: 4,05
